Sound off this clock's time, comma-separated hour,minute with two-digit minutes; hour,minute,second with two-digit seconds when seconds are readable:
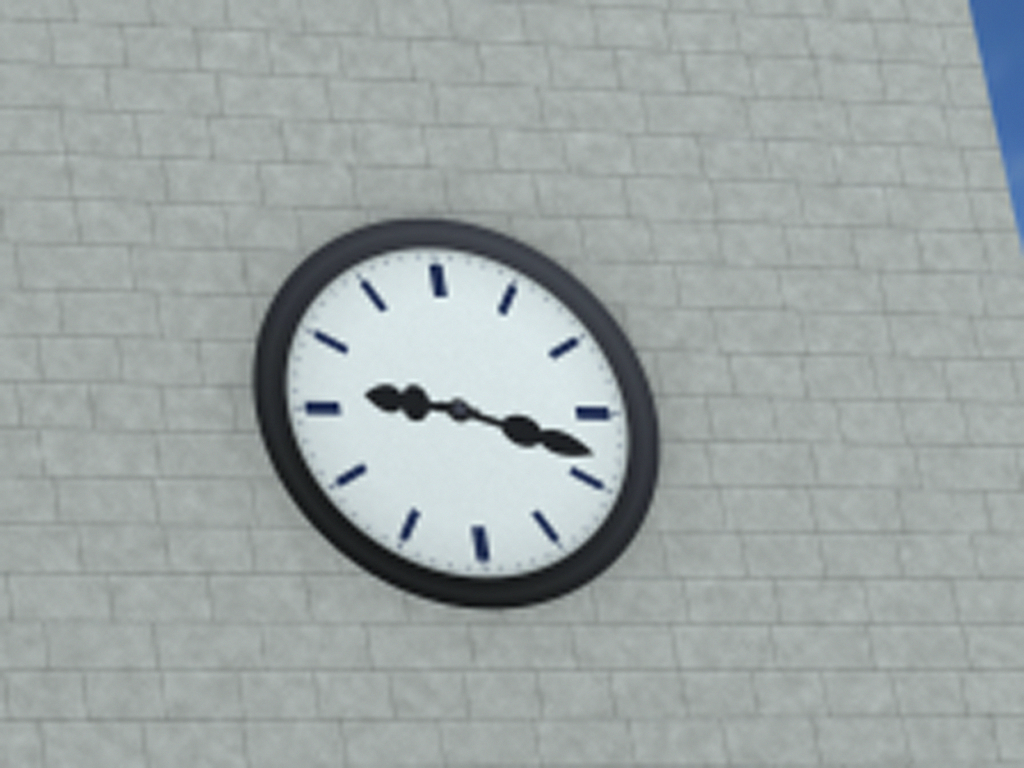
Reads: 9,18
